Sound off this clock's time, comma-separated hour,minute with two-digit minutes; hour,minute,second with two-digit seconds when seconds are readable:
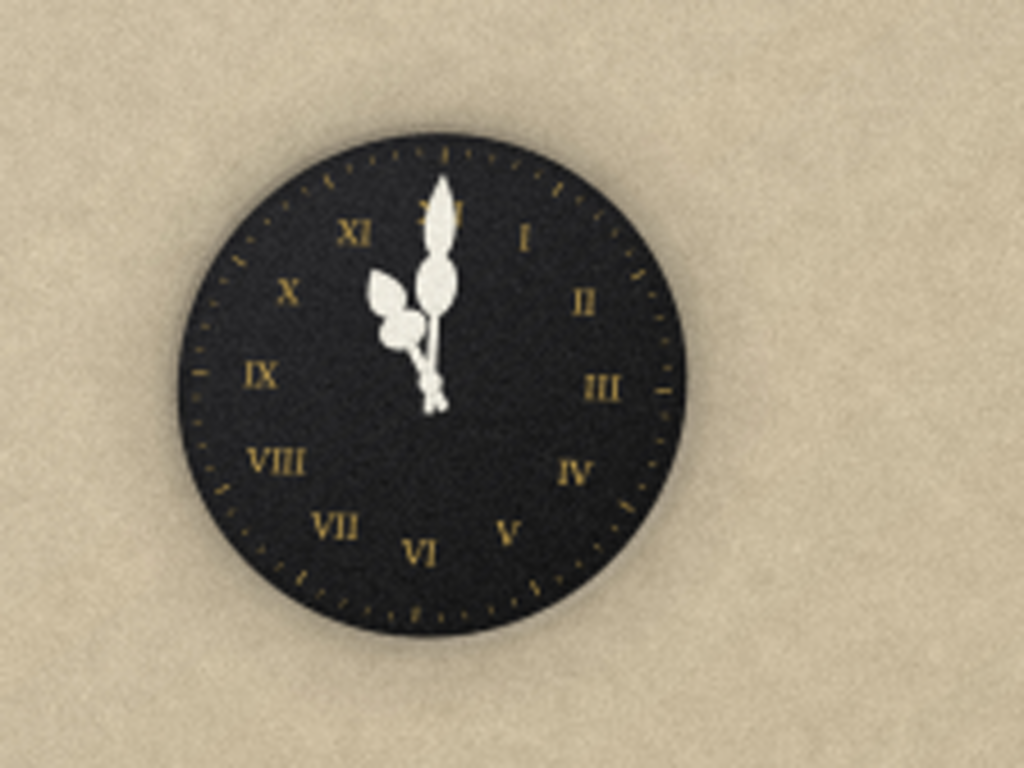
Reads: 11,00
